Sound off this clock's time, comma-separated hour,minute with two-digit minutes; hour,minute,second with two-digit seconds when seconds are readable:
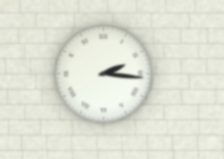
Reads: 2,16
